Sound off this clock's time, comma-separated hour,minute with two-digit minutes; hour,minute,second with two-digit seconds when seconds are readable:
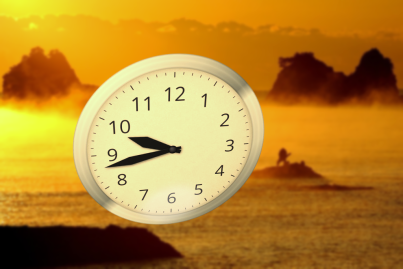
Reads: 9,43
